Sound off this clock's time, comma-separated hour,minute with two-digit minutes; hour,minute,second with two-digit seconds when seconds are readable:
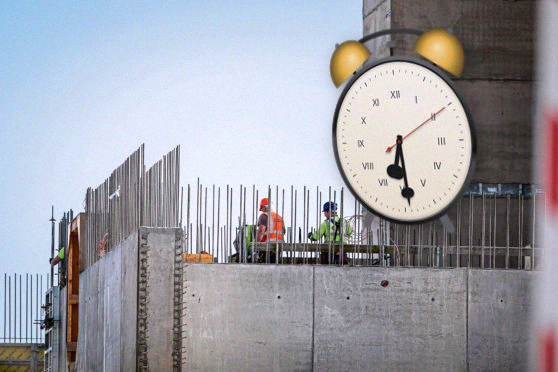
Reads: 6,29,10
